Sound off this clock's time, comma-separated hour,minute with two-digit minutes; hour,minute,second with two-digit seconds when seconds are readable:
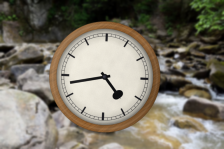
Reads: 4,43
